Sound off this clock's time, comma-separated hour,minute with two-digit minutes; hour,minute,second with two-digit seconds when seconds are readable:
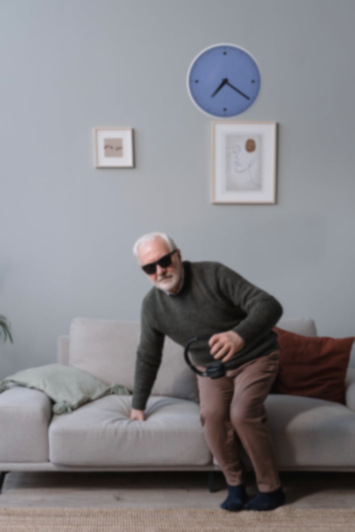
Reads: 7,21
